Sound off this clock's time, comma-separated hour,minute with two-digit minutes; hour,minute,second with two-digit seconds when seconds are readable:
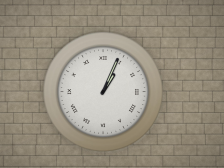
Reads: 1,04
